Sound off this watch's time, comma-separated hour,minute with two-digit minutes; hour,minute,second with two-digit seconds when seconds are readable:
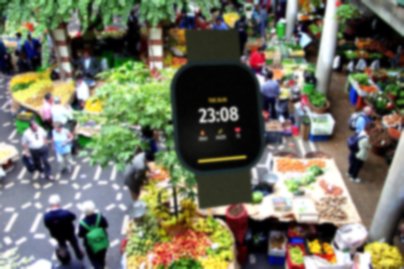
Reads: 23,08
